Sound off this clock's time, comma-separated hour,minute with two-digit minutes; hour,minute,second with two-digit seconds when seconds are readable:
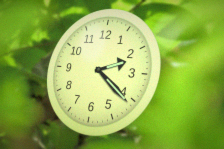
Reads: 2,21
